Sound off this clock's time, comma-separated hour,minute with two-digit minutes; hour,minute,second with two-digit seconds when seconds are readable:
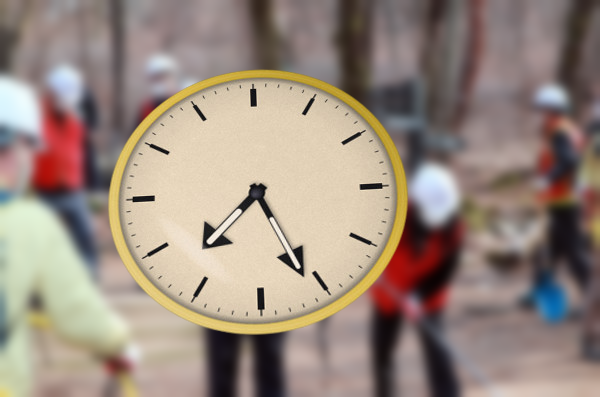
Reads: 7,26
